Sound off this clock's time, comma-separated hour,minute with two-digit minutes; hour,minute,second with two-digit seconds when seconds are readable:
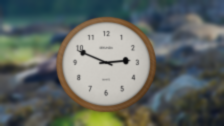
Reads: 2,49
